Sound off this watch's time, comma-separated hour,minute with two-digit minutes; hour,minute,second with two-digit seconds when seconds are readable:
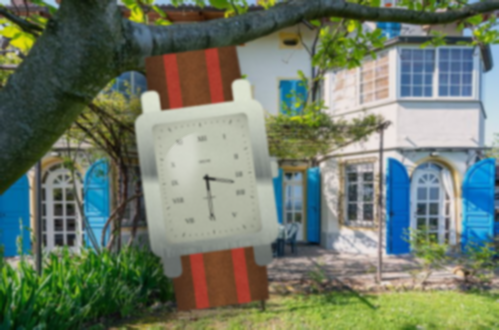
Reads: 3,30
